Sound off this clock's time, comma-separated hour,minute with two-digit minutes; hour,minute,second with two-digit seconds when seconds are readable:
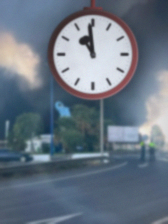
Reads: 10,59
